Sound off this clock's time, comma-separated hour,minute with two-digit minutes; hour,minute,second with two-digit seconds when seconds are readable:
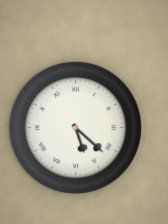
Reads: 5,22
